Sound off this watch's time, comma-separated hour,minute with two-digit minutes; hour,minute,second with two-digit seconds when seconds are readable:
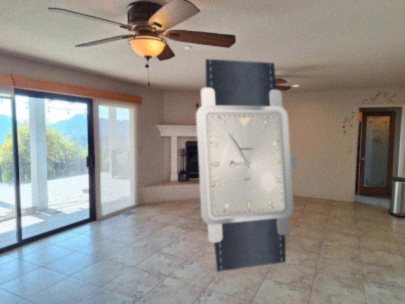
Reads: 8,55
